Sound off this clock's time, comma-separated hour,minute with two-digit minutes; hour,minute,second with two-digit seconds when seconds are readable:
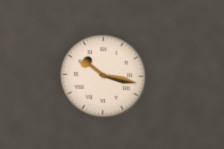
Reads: 10,17
